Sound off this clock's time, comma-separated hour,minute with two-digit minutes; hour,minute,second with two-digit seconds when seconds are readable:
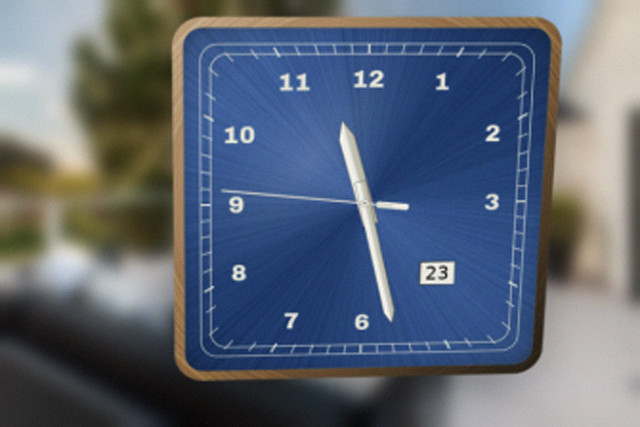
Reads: 11,27,46
